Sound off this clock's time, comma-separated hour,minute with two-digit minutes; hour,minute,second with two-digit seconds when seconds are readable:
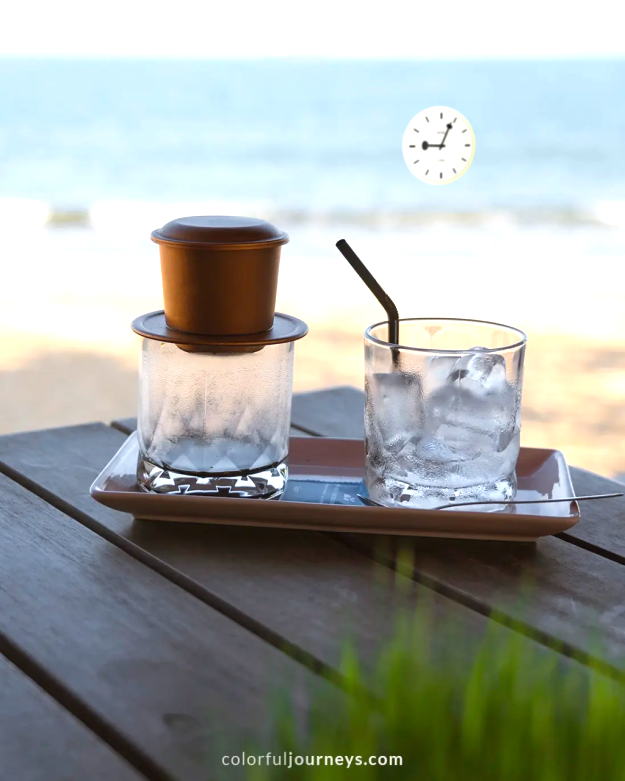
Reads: 9,04
